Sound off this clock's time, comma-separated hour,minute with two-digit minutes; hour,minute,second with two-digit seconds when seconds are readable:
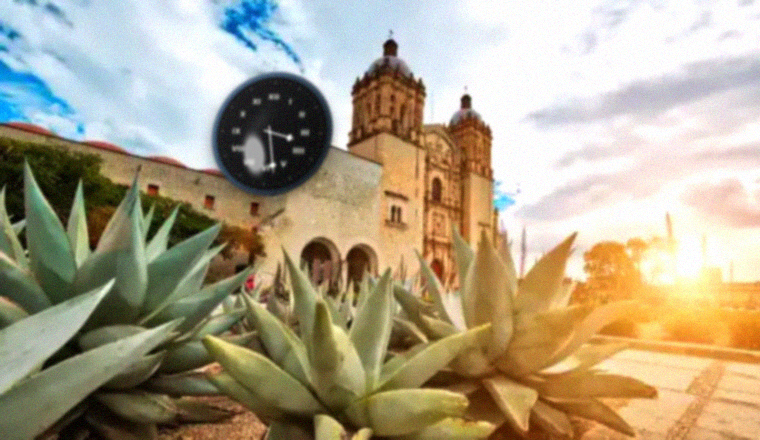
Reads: 3,28
